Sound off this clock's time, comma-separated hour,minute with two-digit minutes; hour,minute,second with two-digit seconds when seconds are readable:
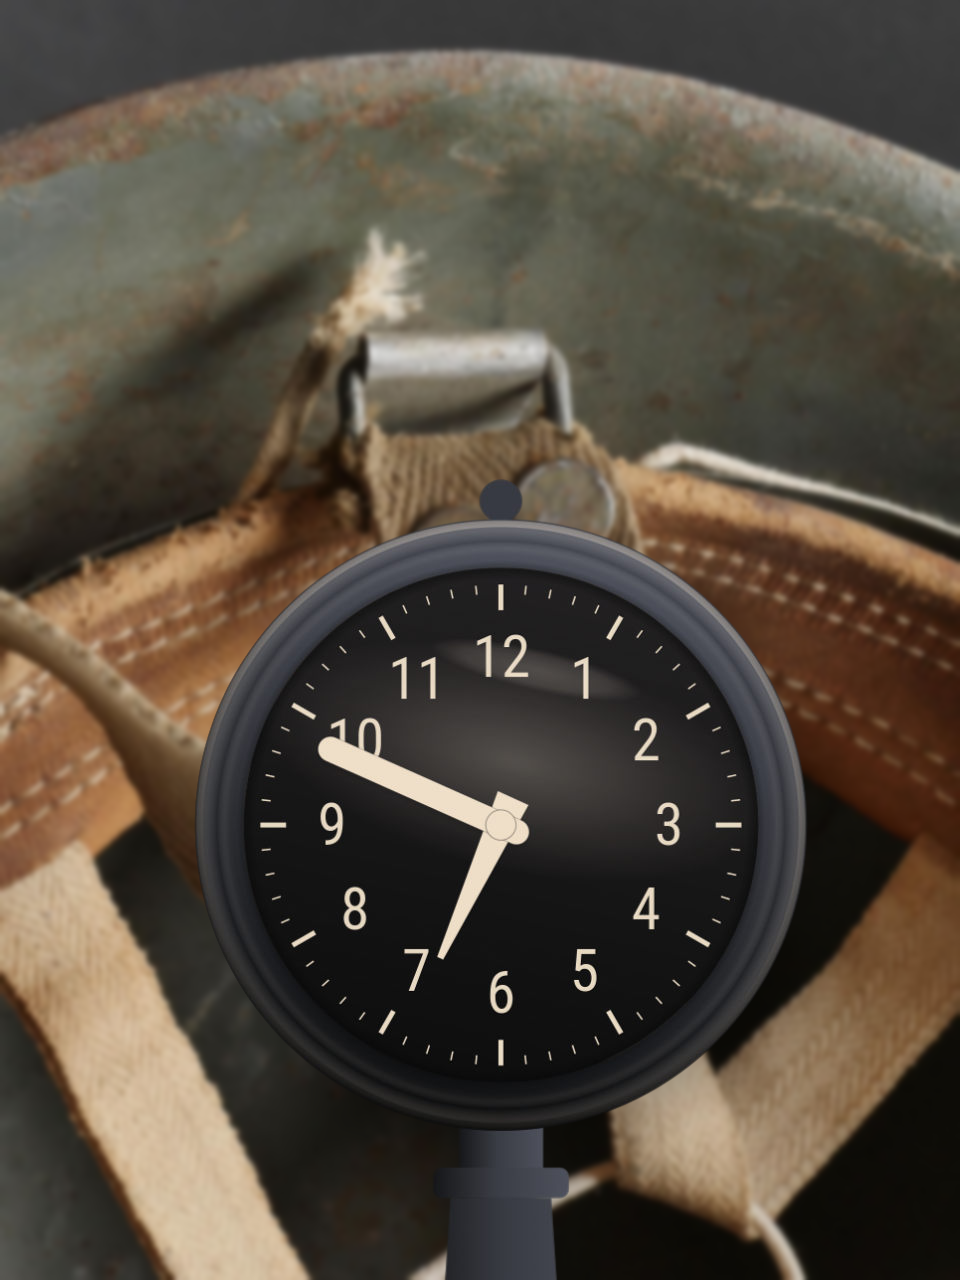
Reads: 6,49
